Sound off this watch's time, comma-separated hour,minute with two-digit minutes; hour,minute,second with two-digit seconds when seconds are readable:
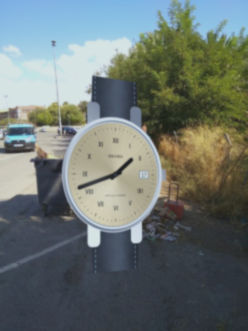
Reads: 1,42
